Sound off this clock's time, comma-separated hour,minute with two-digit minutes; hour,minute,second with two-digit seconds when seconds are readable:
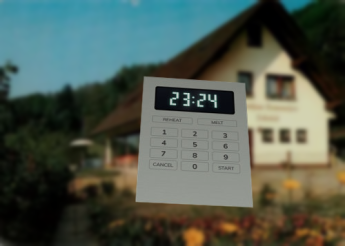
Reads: 23,24
